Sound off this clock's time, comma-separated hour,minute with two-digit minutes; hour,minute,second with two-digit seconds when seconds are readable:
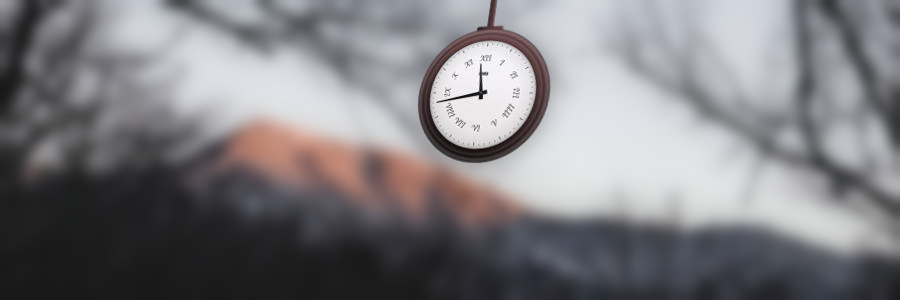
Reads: 11,43
